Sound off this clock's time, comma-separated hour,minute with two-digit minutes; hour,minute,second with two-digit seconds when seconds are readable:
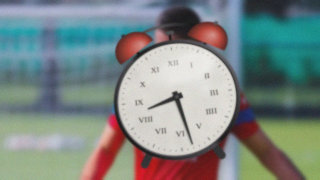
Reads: 8,28
